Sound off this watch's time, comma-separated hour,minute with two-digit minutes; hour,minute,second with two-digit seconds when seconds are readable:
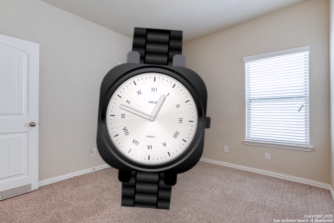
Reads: 12,48
